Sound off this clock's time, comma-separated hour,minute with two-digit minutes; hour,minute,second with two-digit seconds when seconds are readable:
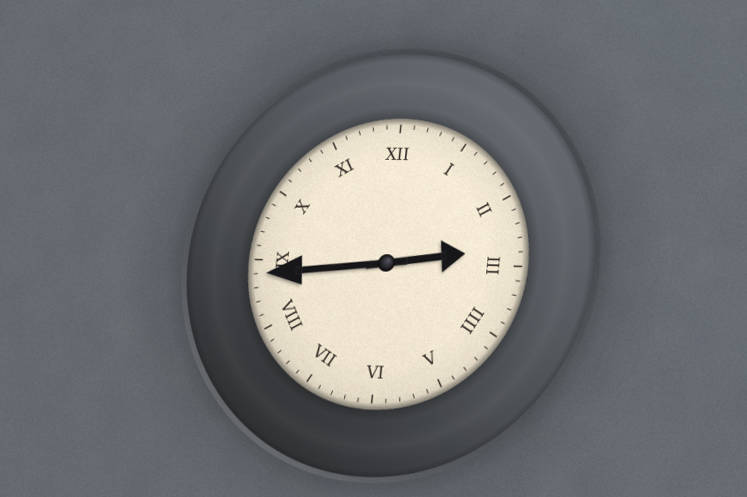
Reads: 2,44
